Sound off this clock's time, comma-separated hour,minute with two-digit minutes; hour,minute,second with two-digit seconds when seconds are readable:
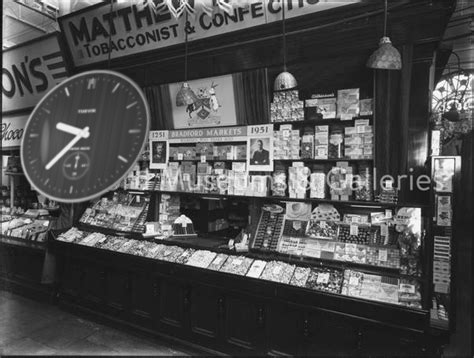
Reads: 9,37
